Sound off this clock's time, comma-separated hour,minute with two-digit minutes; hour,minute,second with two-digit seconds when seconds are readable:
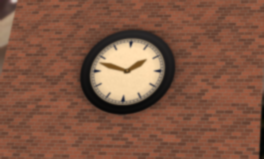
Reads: 1,48
